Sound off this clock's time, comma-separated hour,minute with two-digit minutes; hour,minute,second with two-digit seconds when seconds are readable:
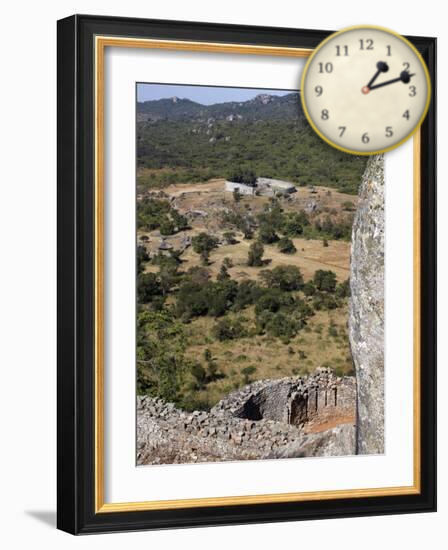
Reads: 1,12
